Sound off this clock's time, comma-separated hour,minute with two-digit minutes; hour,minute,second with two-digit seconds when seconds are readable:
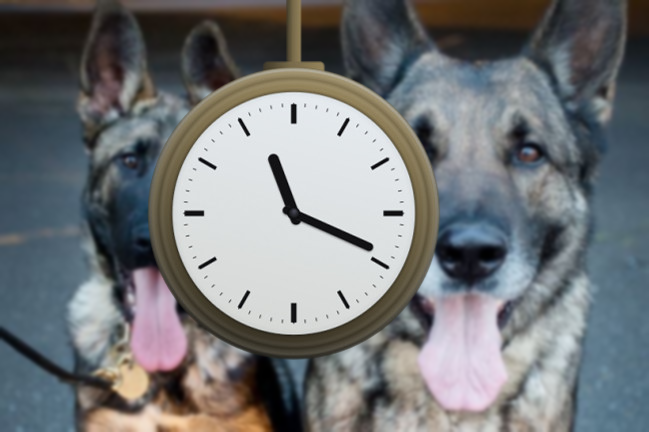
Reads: 11,19
